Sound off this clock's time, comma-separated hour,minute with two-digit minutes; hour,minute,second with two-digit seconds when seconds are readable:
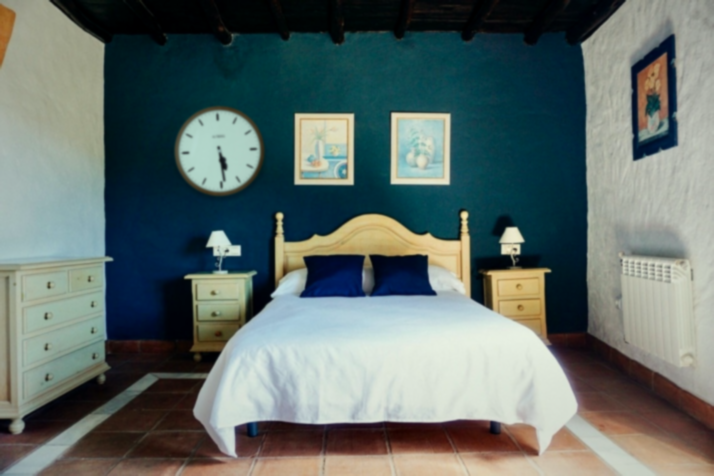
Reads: 5,29
